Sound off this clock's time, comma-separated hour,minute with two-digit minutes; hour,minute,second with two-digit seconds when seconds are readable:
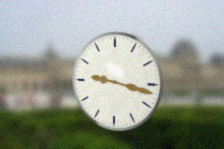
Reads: 9,17
